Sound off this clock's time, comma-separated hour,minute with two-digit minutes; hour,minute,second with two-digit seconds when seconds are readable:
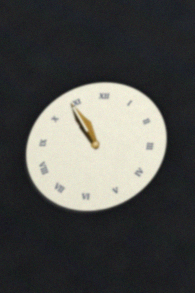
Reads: 10,54
